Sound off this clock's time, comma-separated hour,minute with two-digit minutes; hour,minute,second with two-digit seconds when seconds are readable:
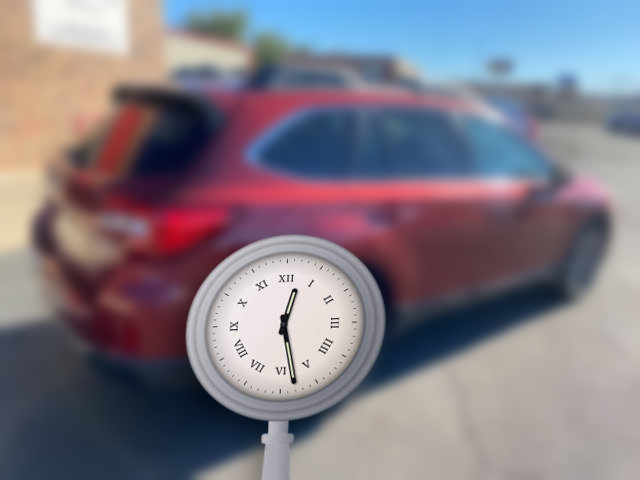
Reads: 12,28
